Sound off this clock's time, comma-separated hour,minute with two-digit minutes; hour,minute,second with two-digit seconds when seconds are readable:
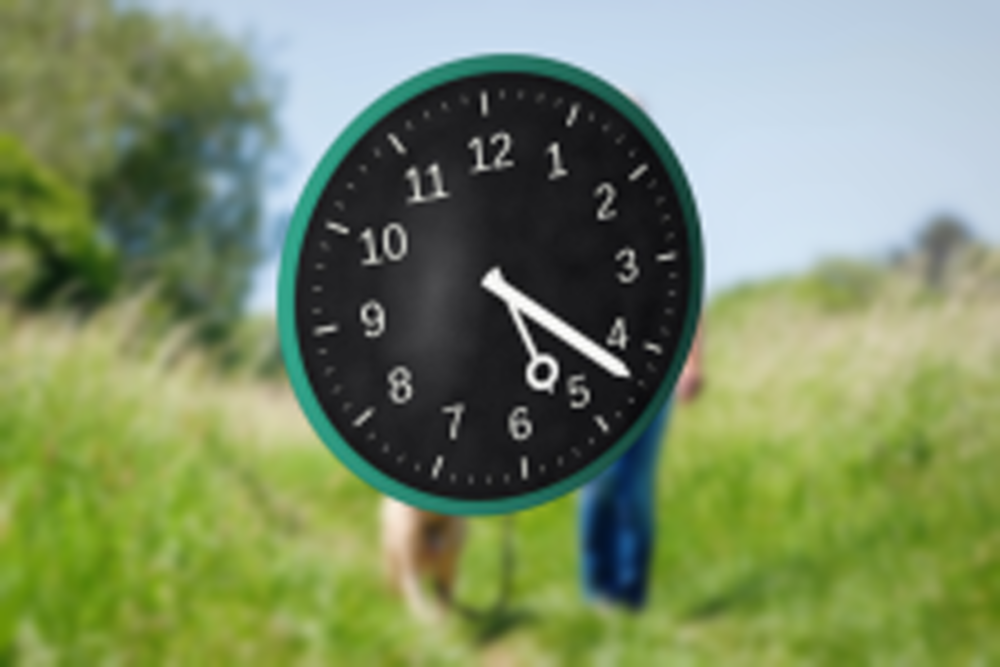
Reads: 5,22
